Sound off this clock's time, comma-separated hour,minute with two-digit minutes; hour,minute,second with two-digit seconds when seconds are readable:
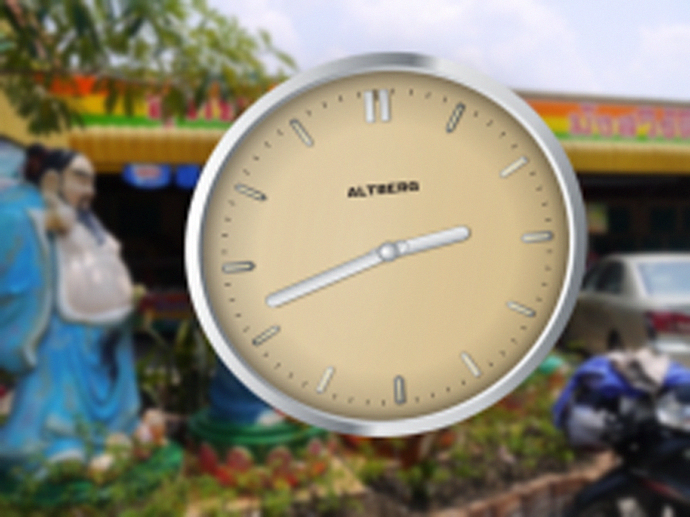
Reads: 2,42
